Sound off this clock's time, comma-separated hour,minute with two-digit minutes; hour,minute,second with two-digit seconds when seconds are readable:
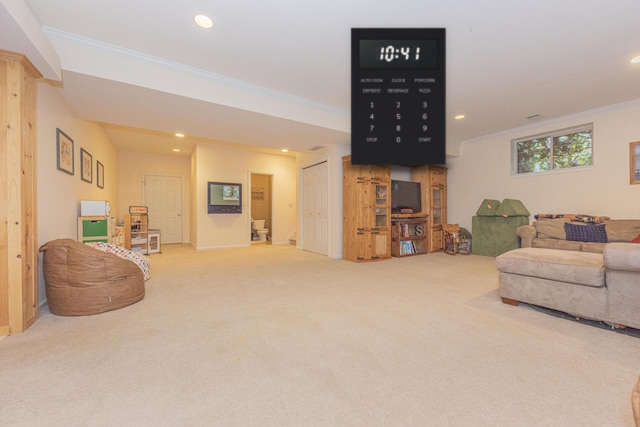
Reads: 10,41
